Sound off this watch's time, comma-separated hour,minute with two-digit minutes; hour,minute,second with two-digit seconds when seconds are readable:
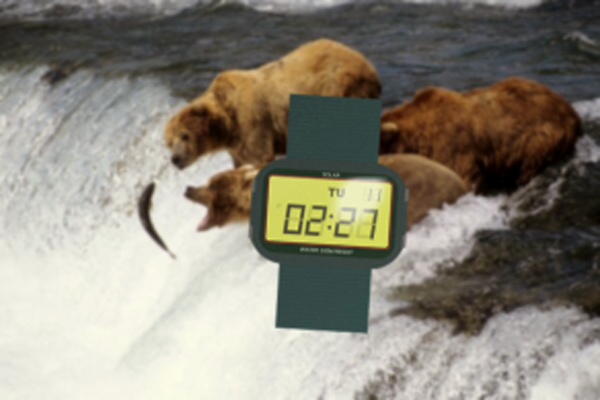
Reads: 2,27
